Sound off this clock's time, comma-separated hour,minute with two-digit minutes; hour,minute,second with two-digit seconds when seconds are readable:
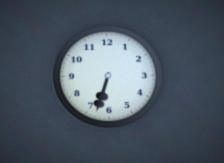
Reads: 6,33
